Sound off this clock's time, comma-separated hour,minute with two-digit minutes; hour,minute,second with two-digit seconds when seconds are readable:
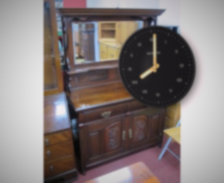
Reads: 8,01
